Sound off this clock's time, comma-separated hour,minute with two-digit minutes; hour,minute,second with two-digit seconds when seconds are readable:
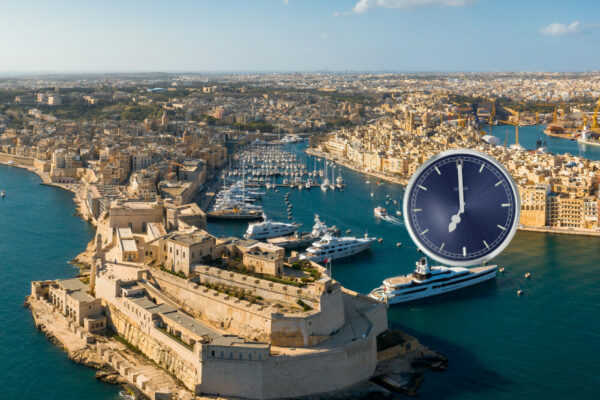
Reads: 7,00
